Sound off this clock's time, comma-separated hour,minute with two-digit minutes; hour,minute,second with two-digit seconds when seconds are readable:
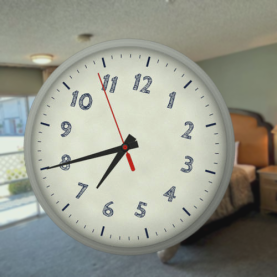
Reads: 6,39,54
